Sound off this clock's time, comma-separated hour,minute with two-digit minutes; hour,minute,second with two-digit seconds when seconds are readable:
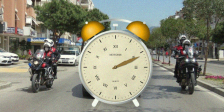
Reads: 2,11
